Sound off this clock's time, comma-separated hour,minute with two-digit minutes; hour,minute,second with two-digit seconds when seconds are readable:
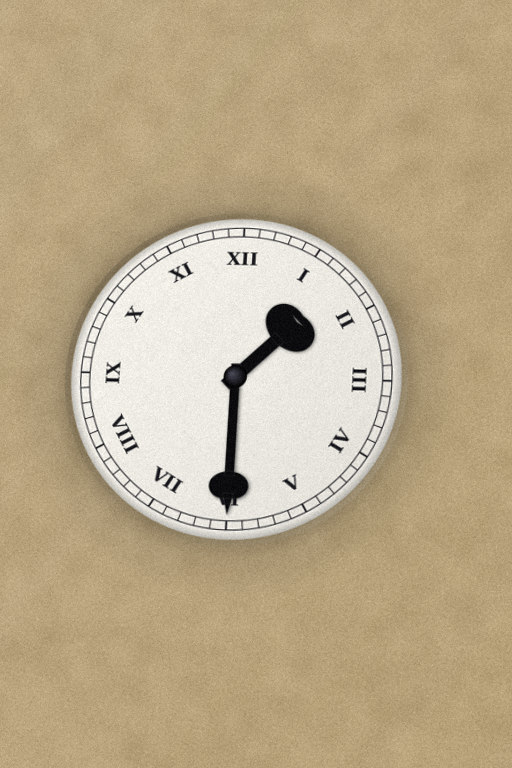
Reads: 1,30
